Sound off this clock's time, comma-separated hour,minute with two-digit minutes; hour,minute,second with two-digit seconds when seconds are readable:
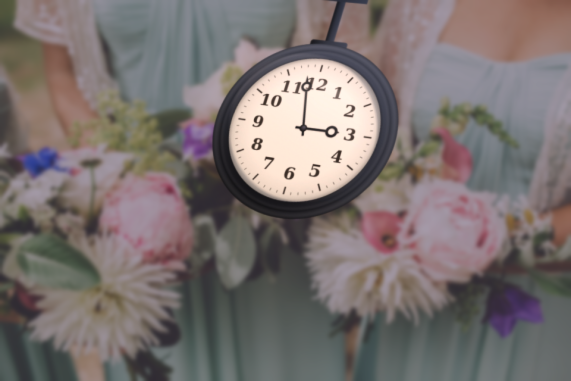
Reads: 2,58
